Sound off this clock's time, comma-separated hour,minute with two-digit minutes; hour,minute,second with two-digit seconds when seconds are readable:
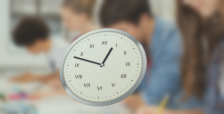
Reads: 12,48
